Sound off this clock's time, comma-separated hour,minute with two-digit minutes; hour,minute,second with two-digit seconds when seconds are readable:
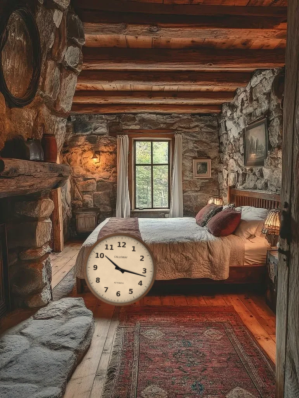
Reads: 10,17
